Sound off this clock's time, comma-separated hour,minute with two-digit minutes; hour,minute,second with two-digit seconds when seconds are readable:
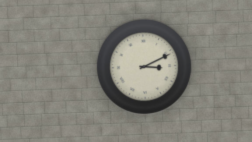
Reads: 3,11
